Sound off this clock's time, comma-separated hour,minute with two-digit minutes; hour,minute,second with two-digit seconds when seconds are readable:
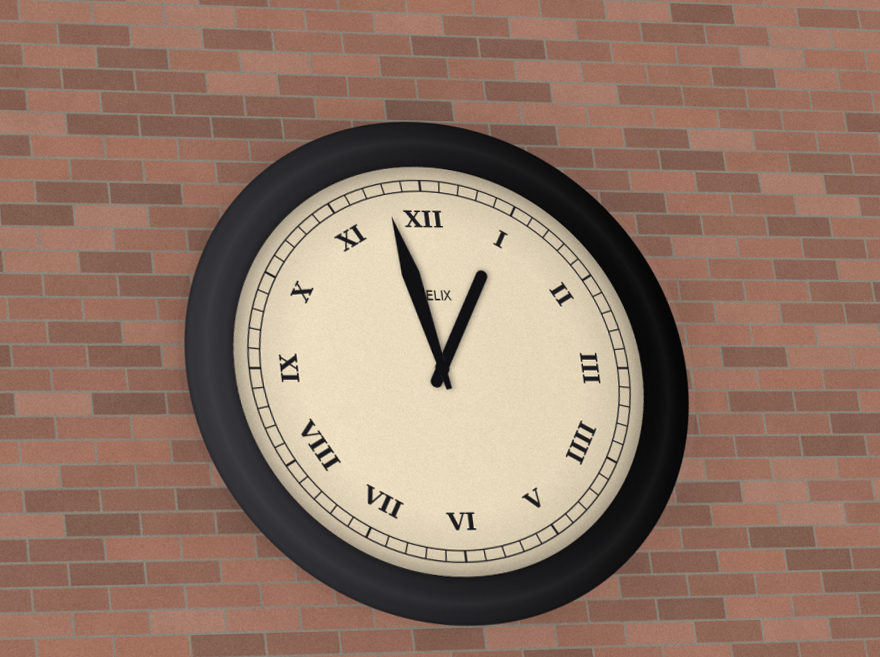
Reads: 12,58
